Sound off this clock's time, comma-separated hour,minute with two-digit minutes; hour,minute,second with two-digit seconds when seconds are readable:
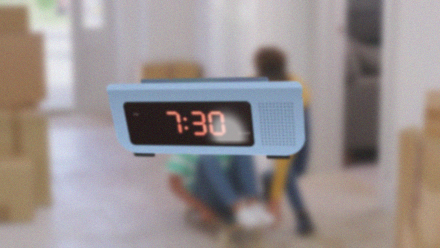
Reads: 7,30
